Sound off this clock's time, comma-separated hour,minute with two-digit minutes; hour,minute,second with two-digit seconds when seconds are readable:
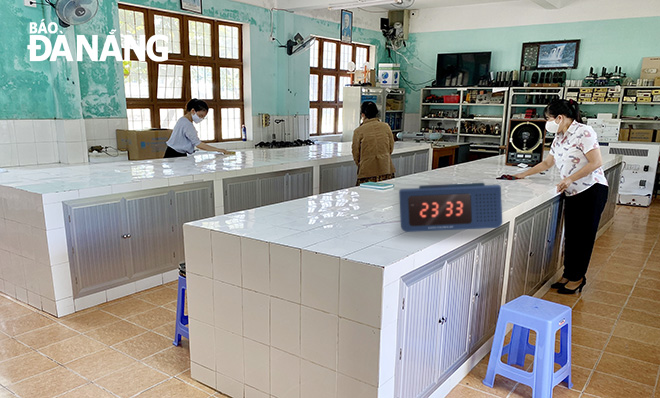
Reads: 23,33
